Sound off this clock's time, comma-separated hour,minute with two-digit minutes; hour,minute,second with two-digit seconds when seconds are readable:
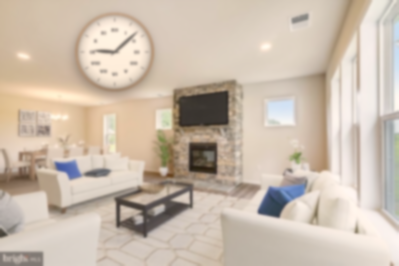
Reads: 9,08
